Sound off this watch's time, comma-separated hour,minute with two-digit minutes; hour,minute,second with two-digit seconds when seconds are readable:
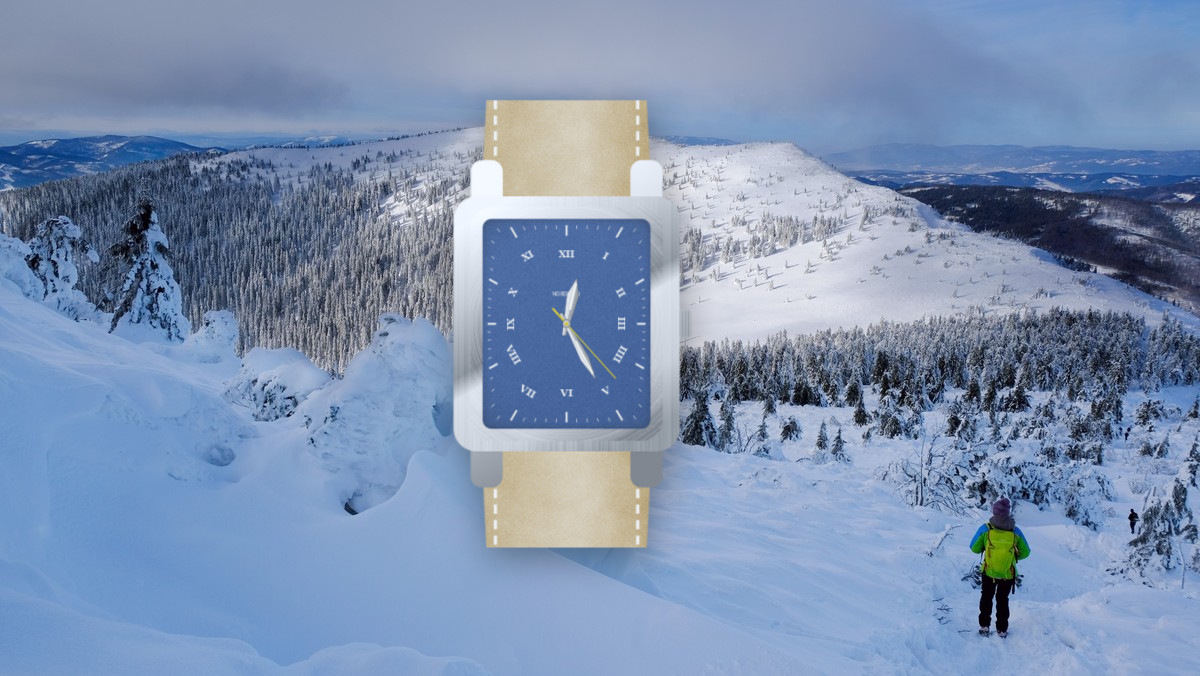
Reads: 12,25,23
